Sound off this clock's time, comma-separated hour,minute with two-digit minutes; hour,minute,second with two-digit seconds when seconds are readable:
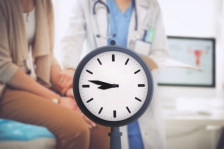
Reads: 8,47
